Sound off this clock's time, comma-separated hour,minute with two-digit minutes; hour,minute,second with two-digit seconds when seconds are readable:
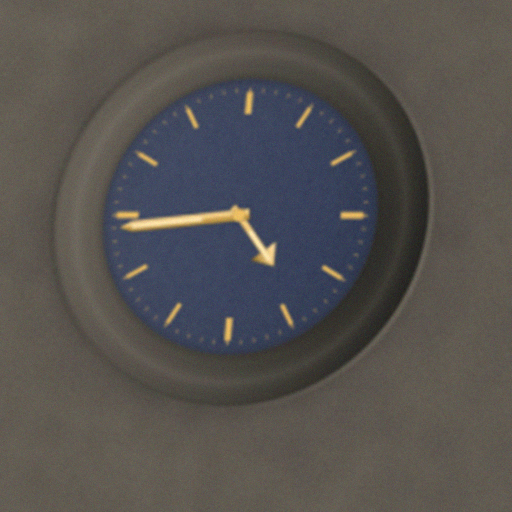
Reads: 4,44
